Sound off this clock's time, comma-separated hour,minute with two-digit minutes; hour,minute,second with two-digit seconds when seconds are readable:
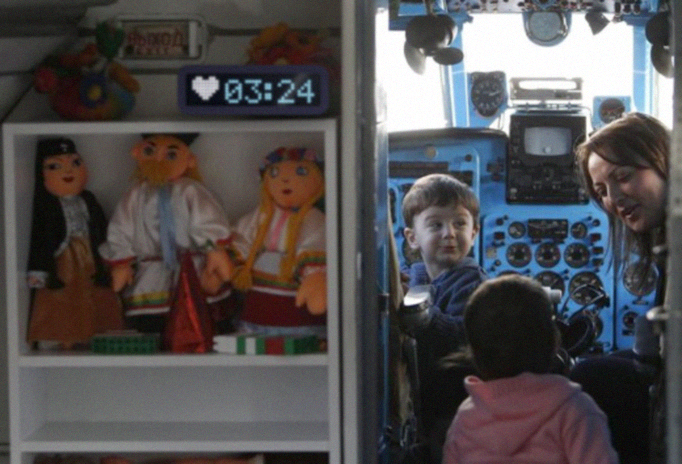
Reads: 3,24
